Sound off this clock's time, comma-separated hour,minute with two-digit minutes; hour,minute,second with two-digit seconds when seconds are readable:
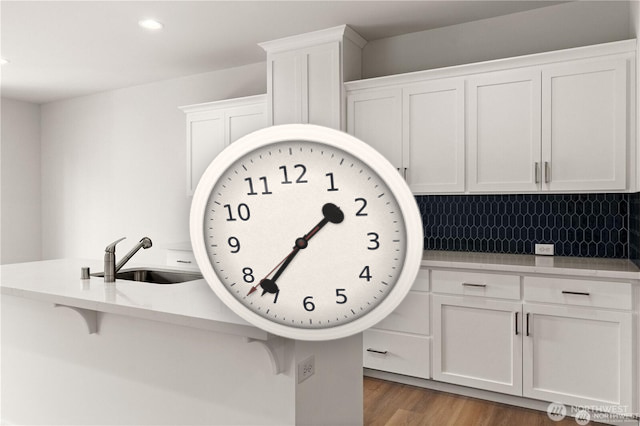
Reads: 1,36,38
